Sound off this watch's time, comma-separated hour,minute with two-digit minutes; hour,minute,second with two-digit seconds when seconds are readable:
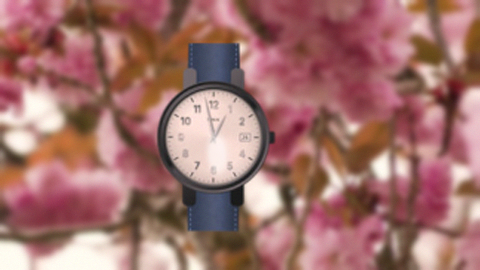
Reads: 12,58
